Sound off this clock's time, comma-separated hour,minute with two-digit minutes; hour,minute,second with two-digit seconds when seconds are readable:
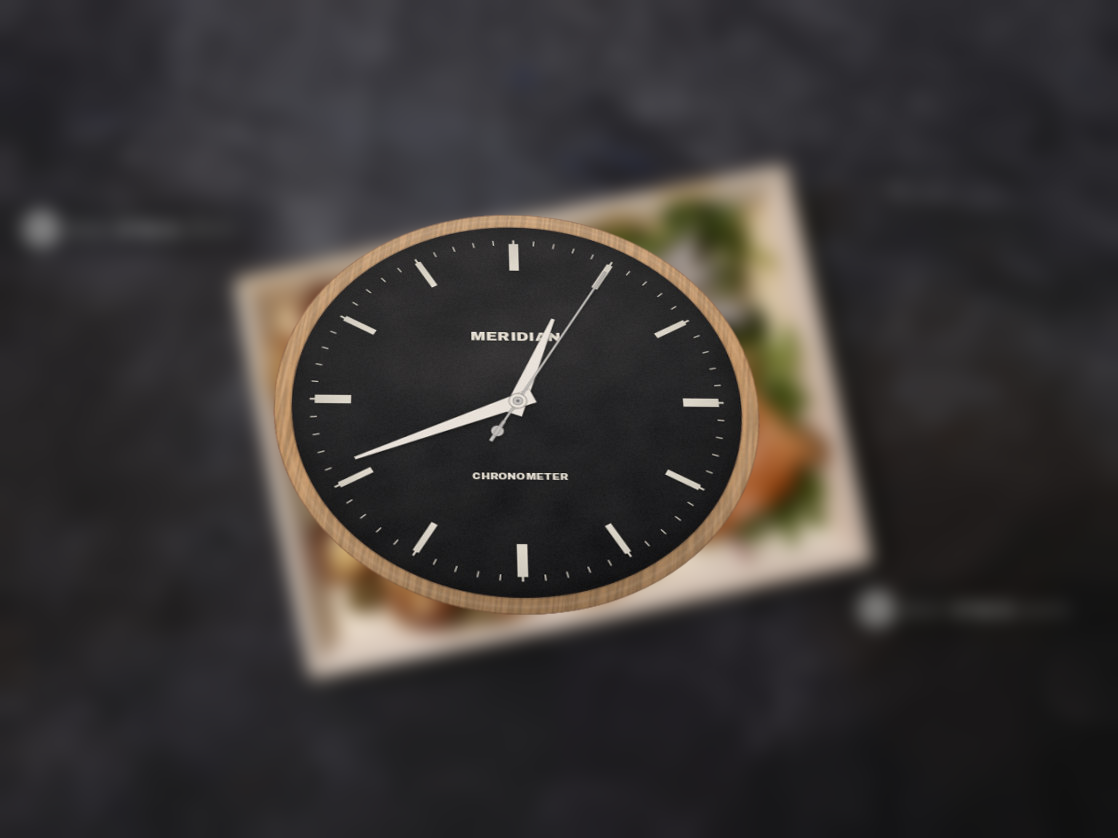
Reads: 12,41,05
